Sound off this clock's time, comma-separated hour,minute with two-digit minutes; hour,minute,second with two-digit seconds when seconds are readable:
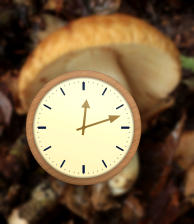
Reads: 12,12
